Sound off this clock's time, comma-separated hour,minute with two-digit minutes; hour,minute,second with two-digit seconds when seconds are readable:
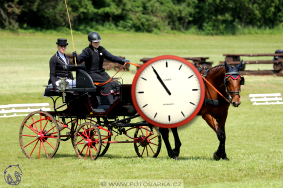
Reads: 10,55
